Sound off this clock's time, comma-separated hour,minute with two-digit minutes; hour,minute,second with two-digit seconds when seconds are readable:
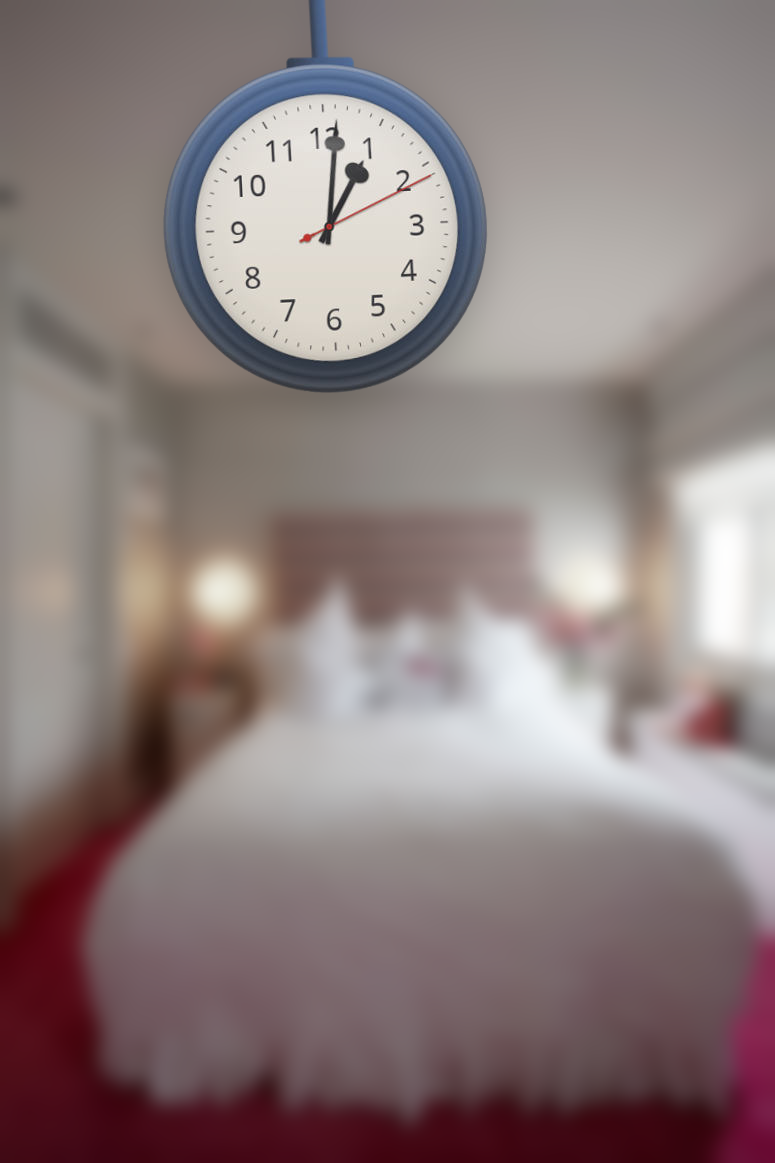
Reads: 1,01,11
